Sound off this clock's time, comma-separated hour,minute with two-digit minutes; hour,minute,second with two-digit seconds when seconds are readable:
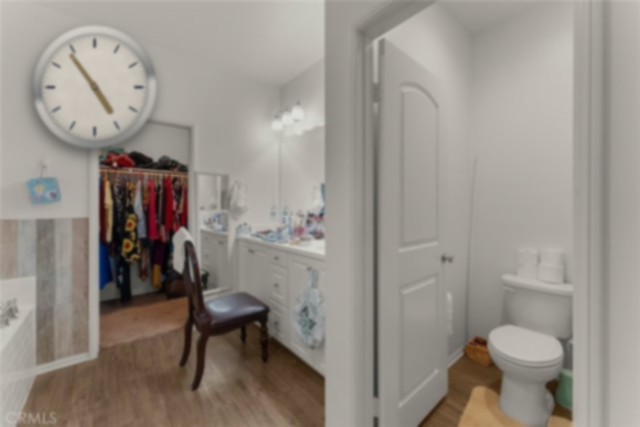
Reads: 4,54
